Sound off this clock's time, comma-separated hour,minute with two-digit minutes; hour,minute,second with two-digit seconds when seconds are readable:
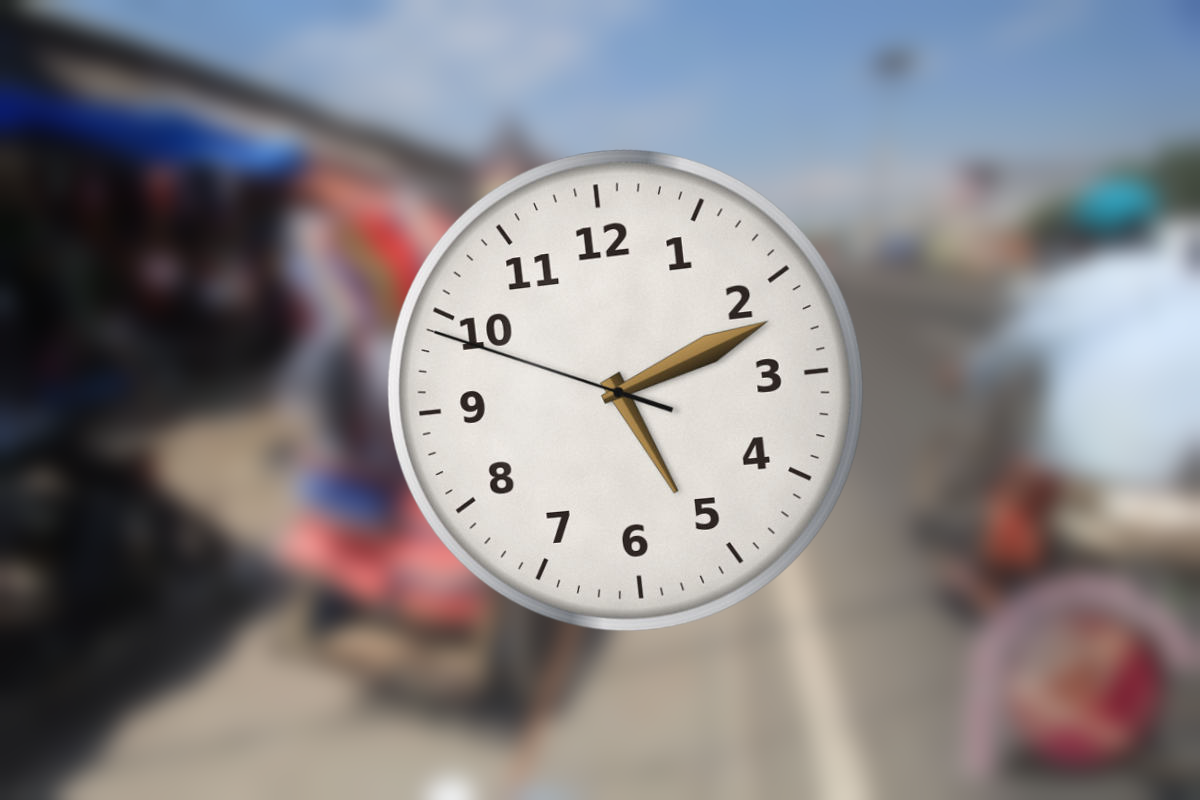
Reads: 5,11,49
